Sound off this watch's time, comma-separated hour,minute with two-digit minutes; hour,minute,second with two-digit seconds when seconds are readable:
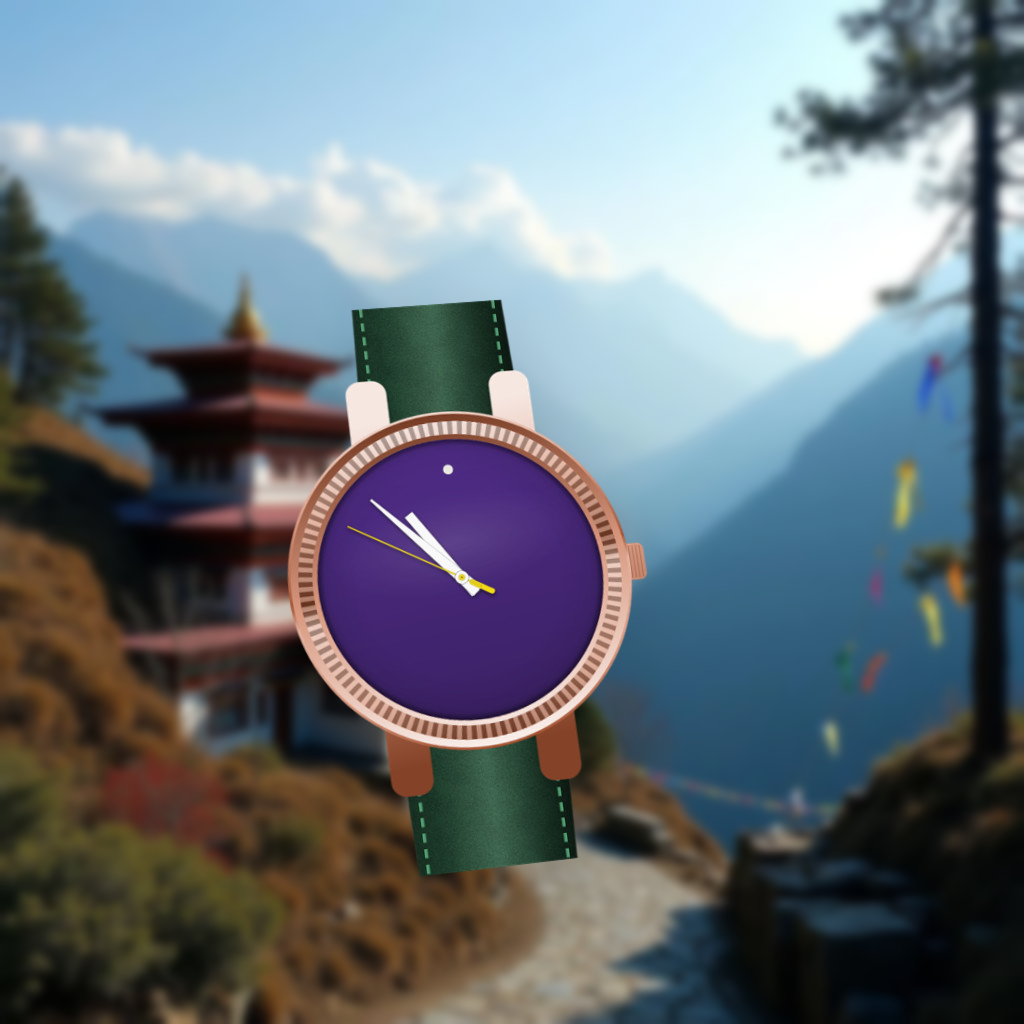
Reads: 10,52,50
